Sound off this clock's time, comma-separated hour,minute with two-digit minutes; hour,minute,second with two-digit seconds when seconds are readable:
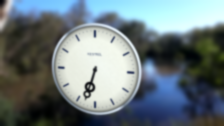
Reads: 6,33
